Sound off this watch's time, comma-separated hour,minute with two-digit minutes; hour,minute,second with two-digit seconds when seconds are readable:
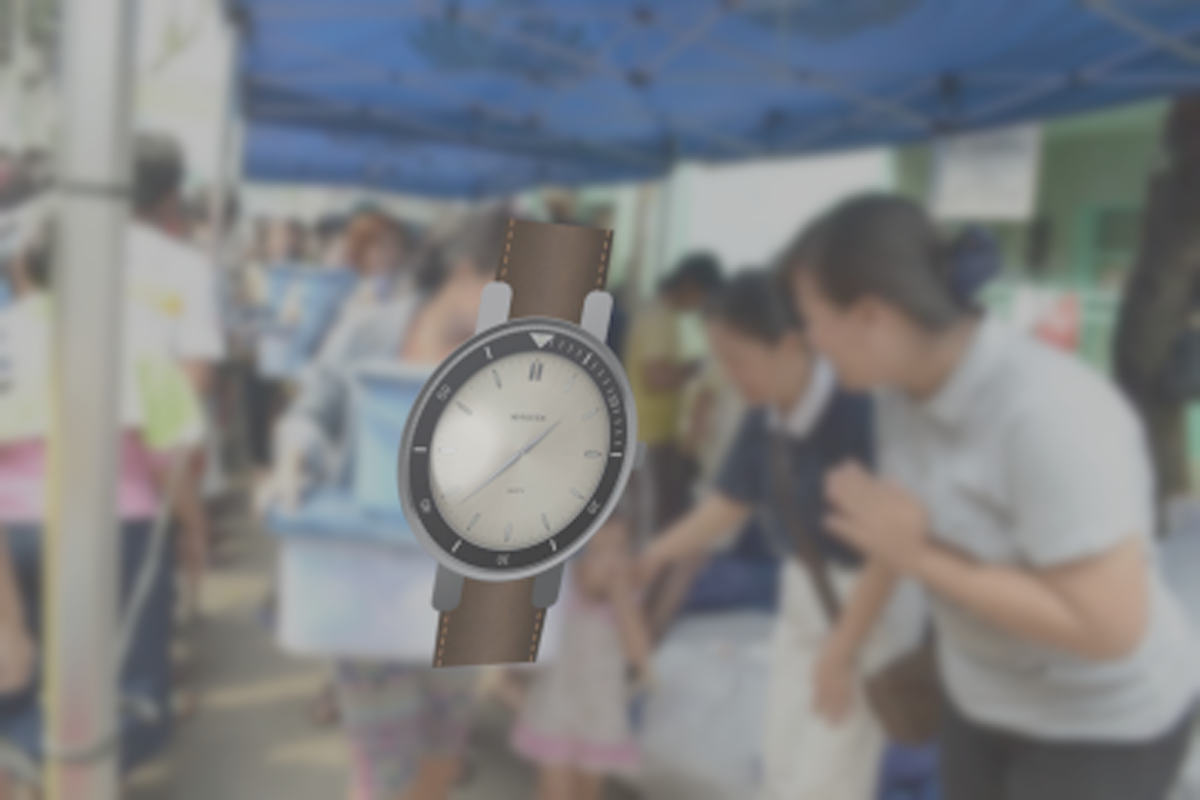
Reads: 1,38
